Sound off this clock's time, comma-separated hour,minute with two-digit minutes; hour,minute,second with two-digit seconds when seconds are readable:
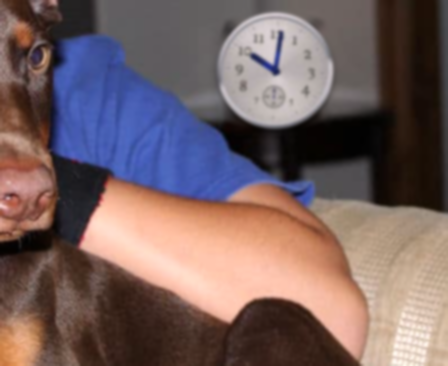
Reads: 10,01
